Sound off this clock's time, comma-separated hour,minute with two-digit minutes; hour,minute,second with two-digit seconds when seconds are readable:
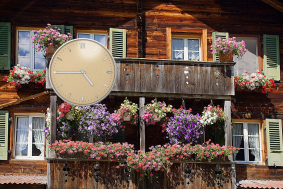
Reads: 4,45
